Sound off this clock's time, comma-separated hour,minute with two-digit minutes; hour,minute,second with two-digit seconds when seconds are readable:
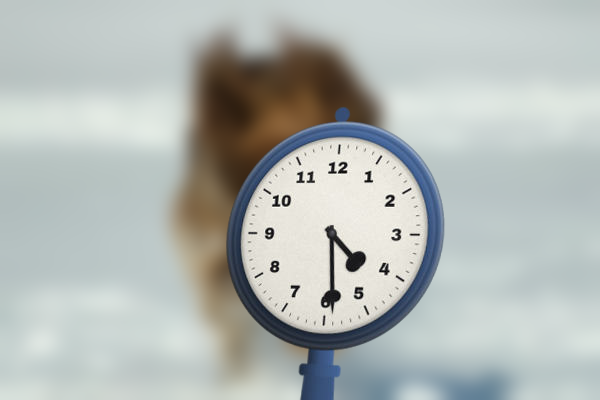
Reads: 4,29
